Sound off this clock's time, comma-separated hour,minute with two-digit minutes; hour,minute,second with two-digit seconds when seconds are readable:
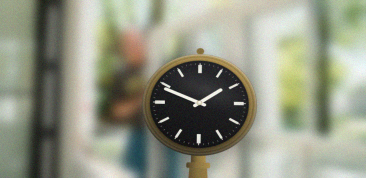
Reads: 1,49
